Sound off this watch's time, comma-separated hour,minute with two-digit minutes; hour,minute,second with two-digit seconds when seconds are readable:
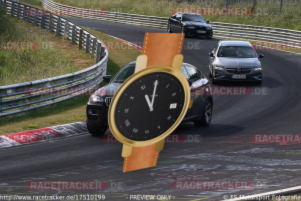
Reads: 11,00
